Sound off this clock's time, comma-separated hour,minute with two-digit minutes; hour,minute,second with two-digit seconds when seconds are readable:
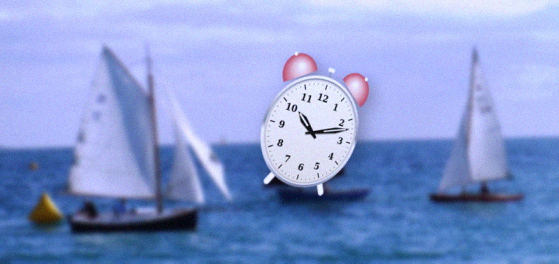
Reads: 10,12
